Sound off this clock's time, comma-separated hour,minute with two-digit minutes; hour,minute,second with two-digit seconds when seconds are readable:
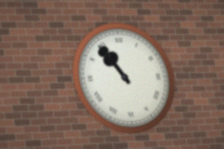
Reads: 10,54
